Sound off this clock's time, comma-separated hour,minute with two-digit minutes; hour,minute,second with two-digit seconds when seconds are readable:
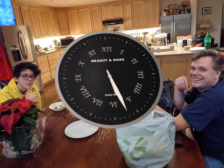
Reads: 5,27
